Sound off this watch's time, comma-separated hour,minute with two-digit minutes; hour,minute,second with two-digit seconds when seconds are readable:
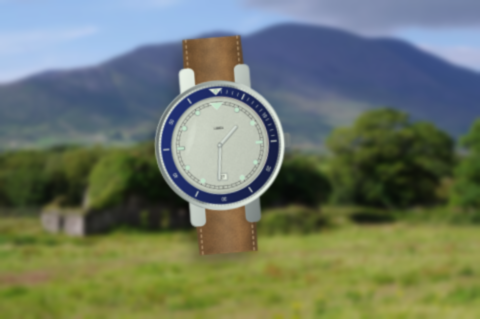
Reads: 1,31
